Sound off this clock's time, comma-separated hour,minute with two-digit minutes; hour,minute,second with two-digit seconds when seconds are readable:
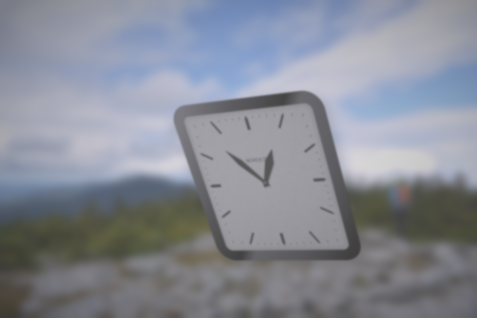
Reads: 12,53
